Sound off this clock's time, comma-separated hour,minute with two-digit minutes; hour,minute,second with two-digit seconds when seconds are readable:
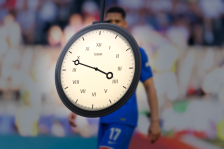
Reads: 3,48
